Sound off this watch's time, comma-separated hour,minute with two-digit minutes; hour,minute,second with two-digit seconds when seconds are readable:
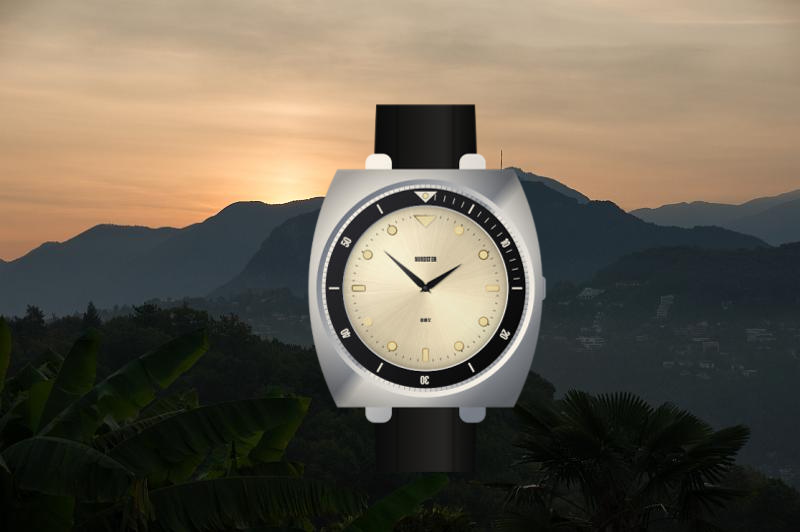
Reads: 1,52
